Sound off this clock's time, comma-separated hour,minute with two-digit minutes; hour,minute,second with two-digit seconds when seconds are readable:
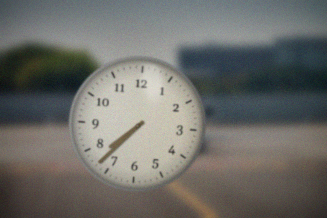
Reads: 7,37
